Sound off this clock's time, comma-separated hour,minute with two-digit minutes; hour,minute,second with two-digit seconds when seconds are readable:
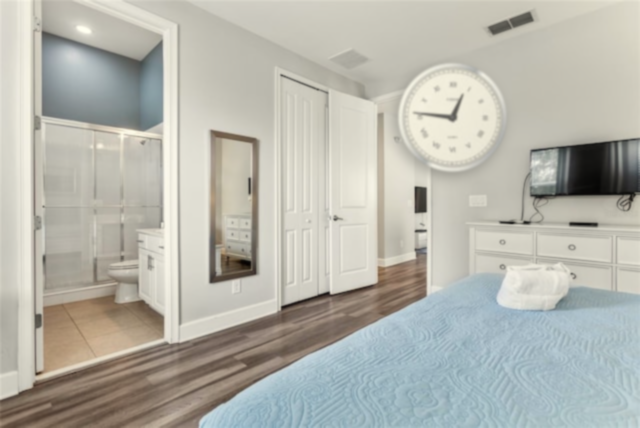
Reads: 12,46
